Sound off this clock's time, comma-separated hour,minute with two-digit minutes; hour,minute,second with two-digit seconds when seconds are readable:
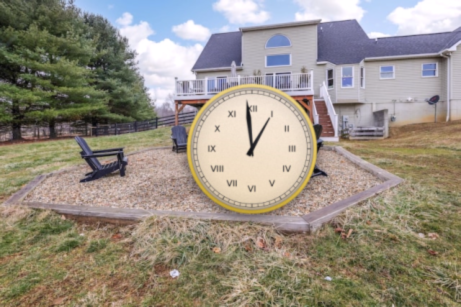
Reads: 12,59
